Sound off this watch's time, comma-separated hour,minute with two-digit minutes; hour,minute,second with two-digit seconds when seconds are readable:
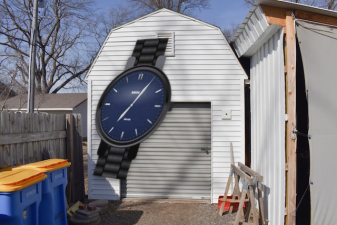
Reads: 7,05
